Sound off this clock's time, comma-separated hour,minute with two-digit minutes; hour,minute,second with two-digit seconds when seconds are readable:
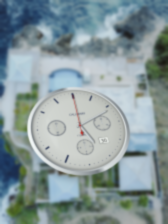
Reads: 5,11
